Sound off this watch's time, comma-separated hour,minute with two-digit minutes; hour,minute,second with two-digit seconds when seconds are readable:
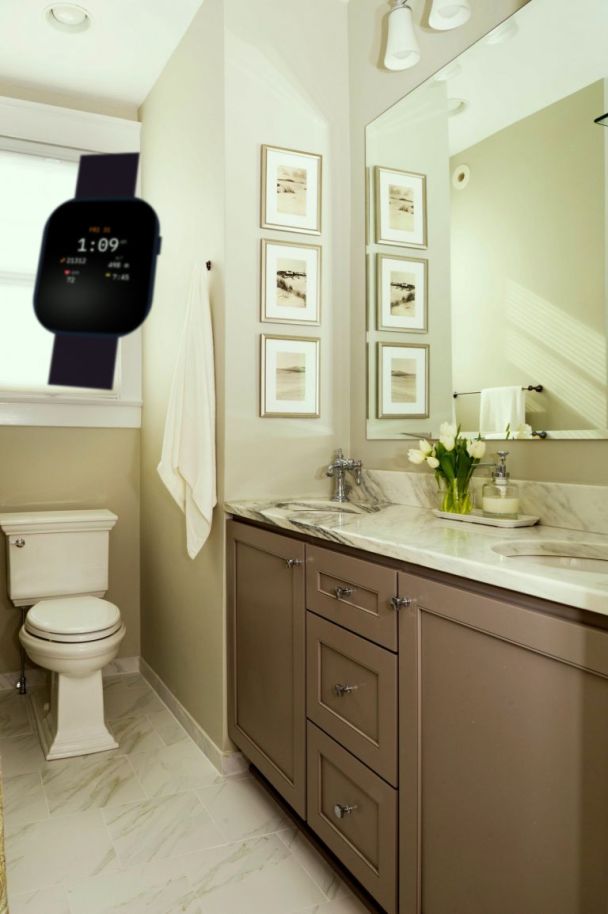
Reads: 1,09
